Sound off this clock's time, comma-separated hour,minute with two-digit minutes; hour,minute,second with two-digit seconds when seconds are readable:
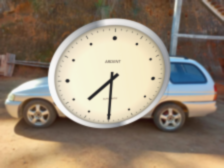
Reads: 7,30
